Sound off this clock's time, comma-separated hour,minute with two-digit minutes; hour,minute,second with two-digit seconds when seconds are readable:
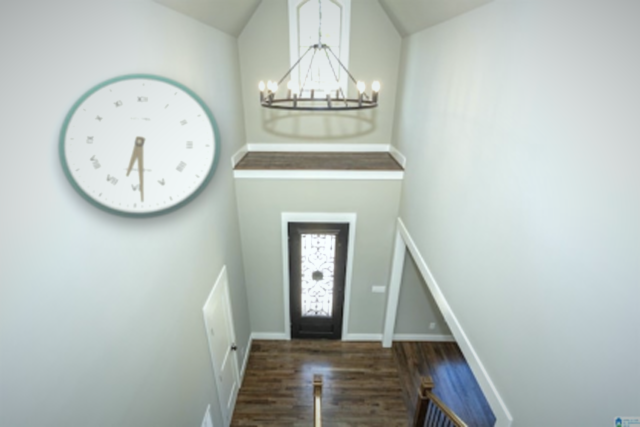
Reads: 6,29
